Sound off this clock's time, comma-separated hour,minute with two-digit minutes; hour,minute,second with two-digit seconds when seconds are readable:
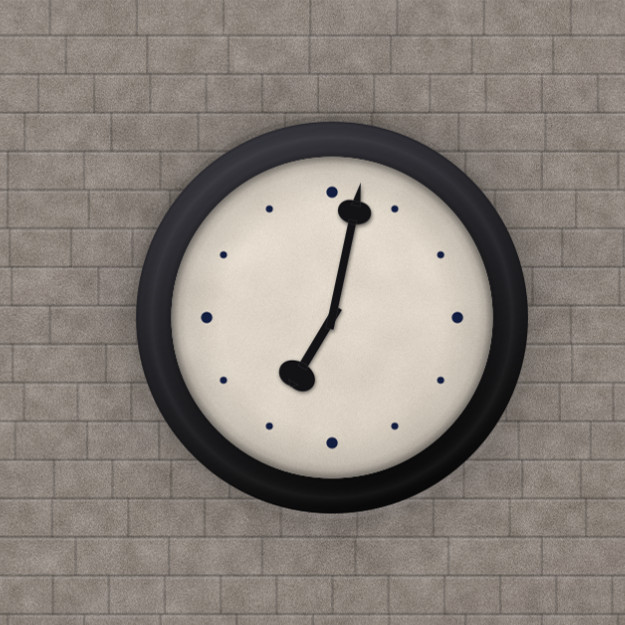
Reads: 7,02
